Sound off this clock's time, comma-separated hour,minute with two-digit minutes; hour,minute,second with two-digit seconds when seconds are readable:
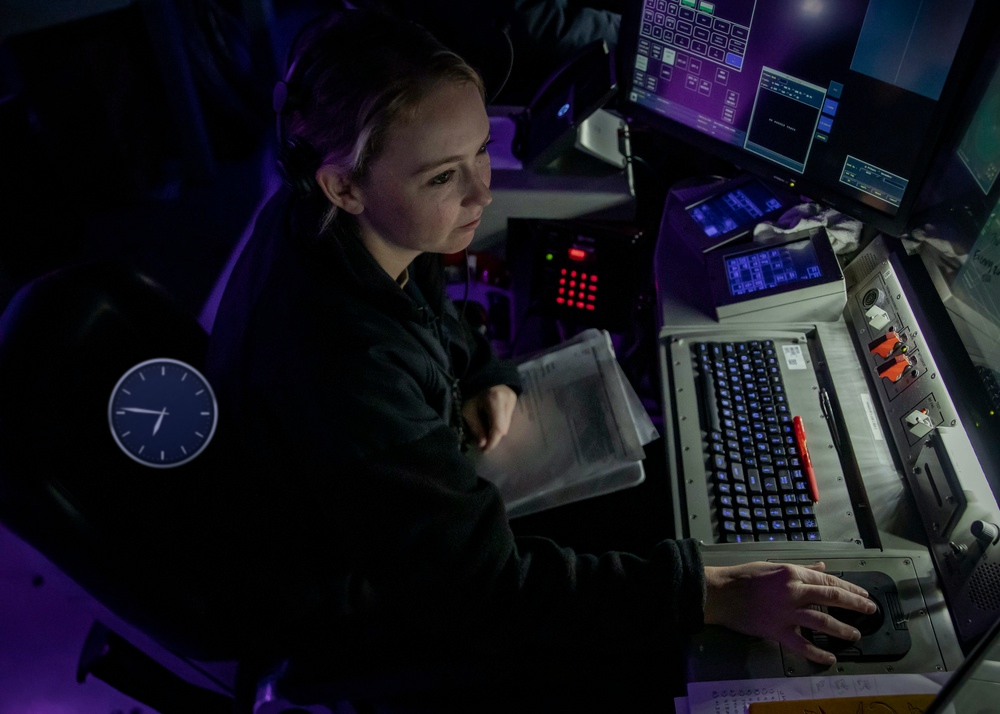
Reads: 6,46
